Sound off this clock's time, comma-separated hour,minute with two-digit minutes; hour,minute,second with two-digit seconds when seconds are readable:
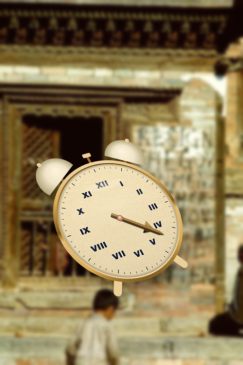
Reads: 4,22
